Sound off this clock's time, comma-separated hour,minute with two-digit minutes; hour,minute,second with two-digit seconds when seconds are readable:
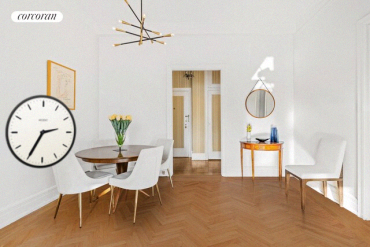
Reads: 2,35
